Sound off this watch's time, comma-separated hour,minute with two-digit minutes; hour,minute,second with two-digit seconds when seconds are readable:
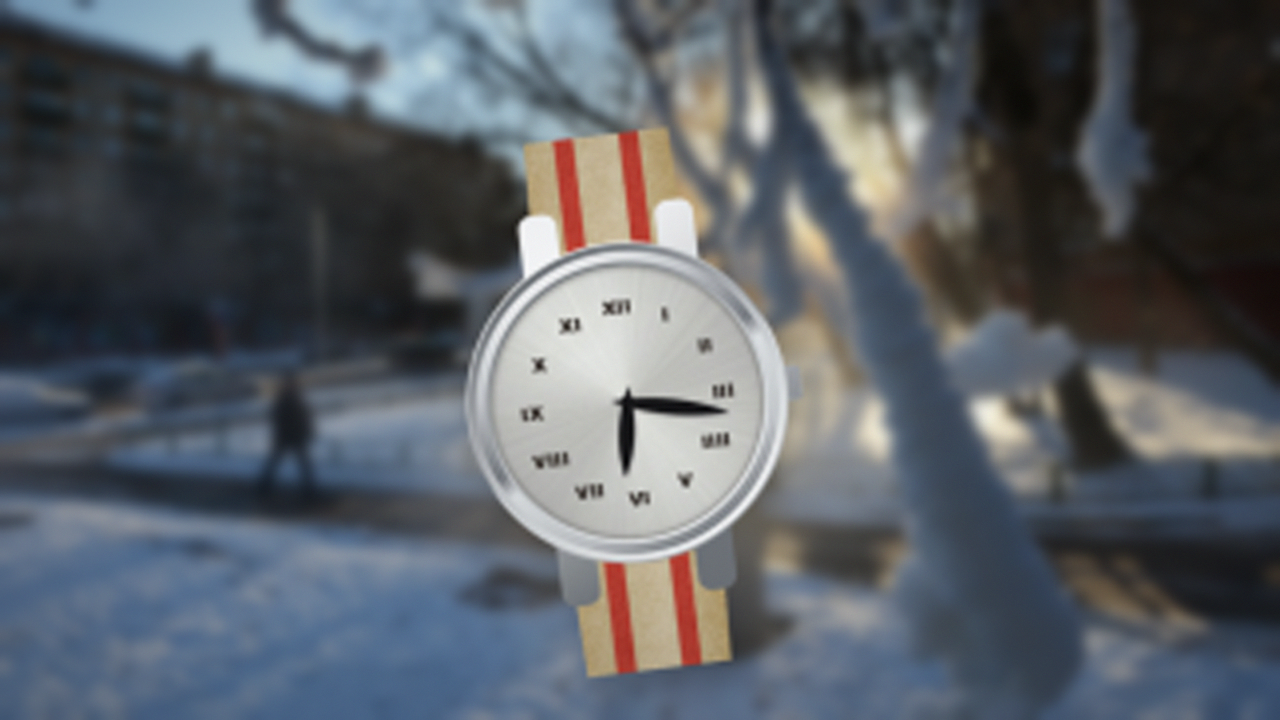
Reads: 6,17
